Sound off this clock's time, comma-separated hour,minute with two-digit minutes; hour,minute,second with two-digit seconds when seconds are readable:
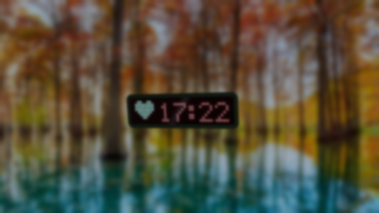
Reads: 17,22
